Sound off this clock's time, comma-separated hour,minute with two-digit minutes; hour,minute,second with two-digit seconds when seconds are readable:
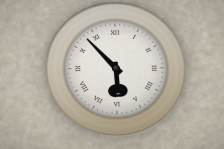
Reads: 5,53
